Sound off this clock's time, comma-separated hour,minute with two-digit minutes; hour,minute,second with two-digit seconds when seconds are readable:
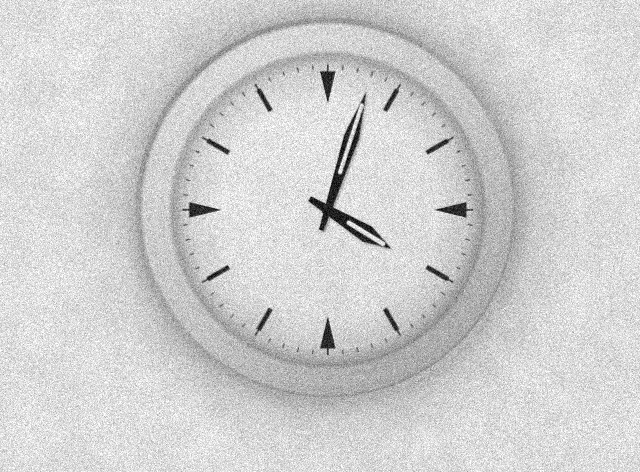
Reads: 4,03
